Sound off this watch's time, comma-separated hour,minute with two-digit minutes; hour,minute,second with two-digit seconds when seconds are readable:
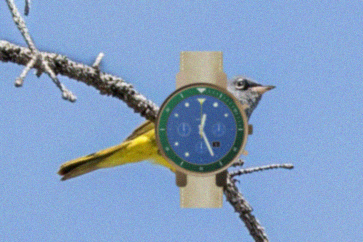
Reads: 12,26
